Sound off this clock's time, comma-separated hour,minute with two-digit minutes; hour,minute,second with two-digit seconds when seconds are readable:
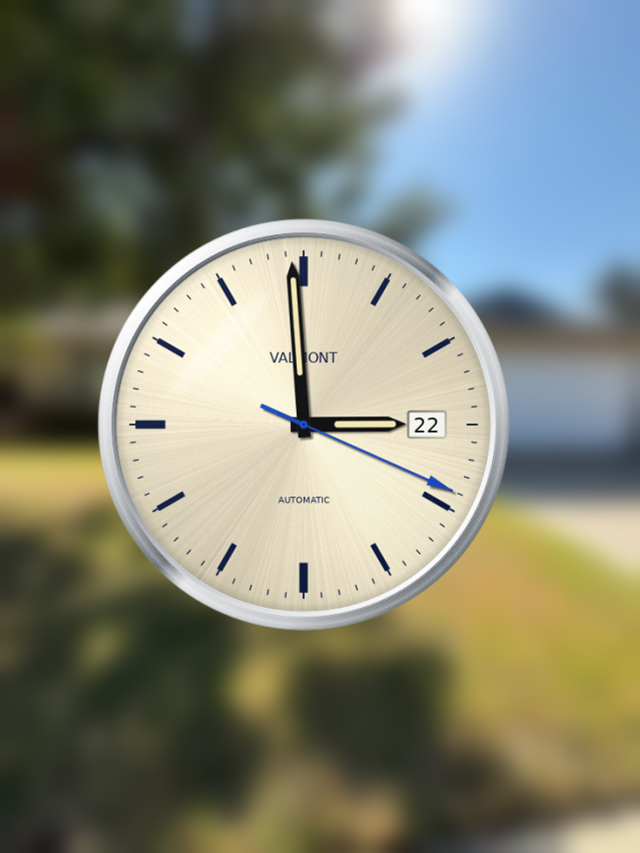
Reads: 2,59,19
